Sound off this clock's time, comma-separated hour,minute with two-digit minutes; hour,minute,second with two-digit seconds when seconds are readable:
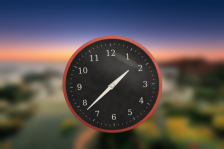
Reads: 1,38
